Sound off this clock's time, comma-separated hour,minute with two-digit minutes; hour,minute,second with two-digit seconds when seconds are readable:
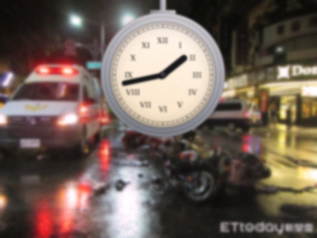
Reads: 1,43
